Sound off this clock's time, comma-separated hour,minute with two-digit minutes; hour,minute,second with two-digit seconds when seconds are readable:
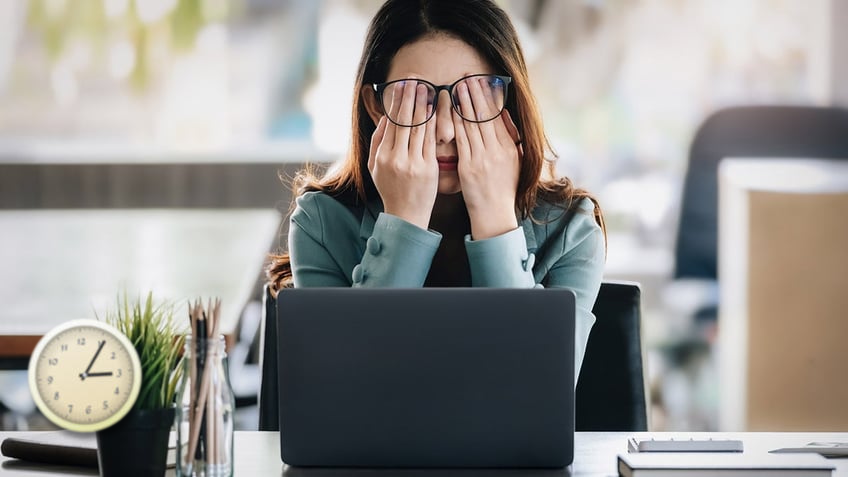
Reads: 3,06
